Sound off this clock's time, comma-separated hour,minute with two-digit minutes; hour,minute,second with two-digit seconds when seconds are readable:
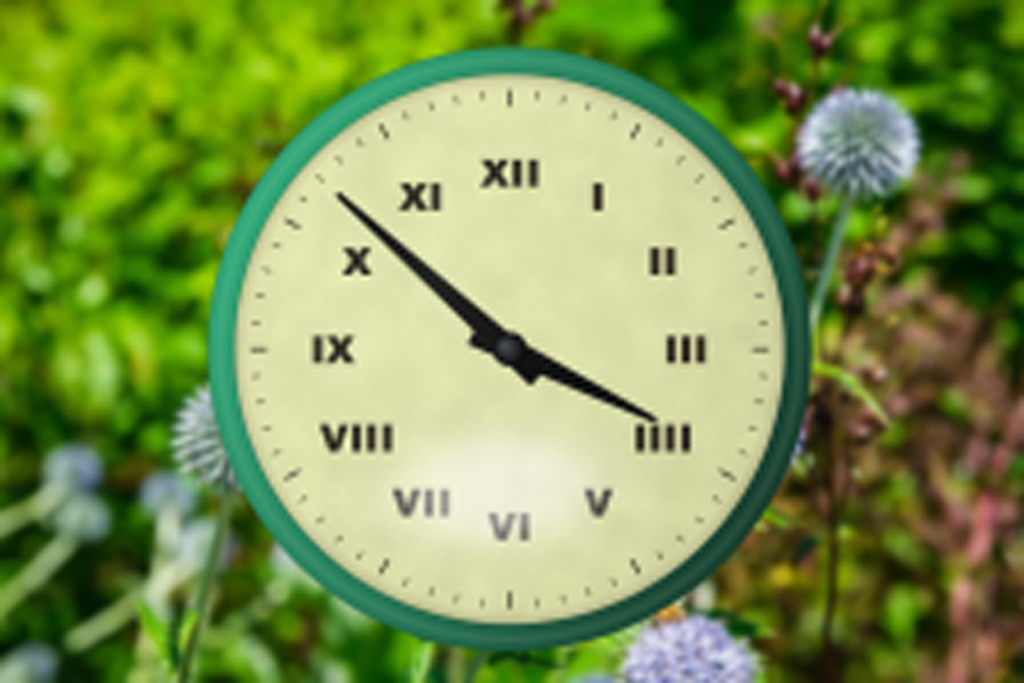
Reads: 3,52
